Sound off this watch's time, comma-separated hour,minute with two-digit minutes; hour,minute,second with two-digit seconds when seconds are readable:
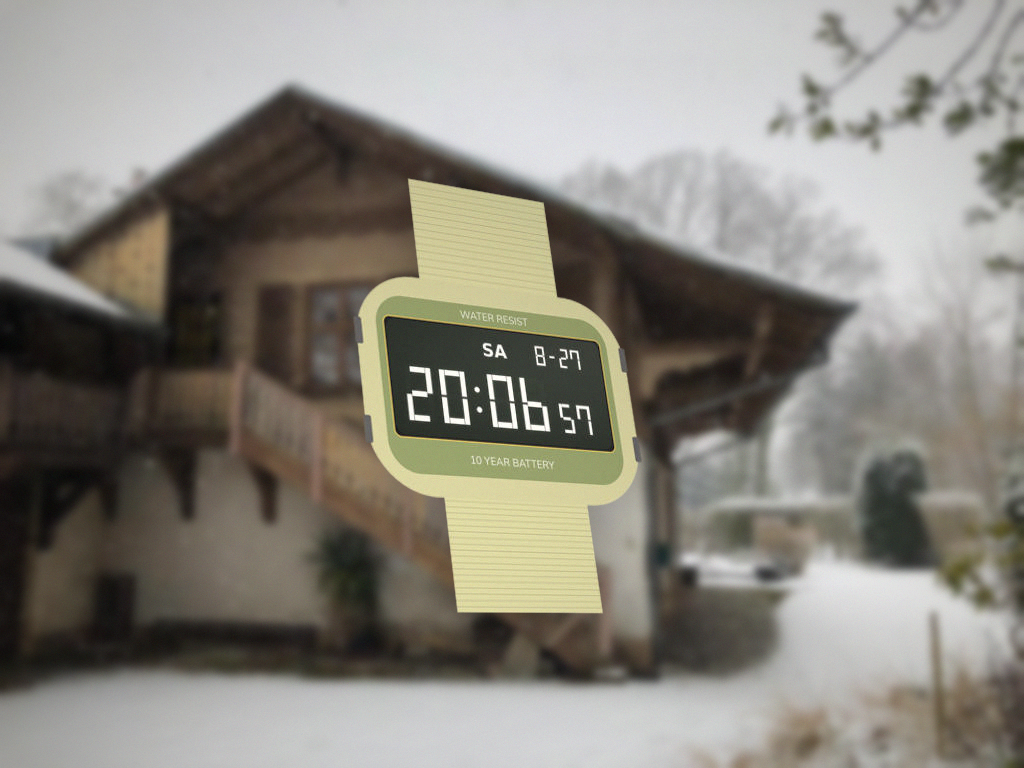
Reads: 20,06,57
